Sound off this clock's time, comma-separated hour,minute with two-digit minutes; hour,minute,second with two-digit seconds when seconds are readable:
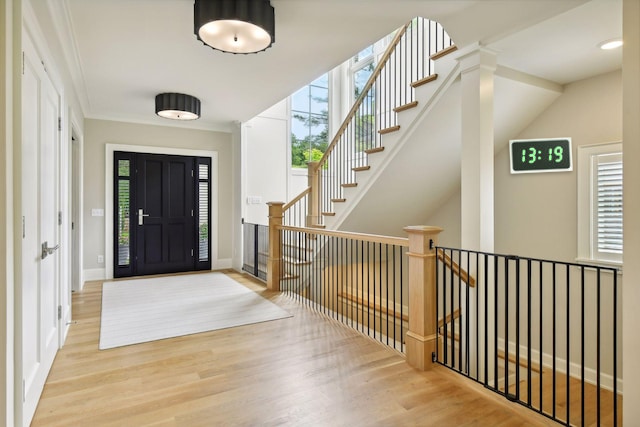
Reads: 13,19
